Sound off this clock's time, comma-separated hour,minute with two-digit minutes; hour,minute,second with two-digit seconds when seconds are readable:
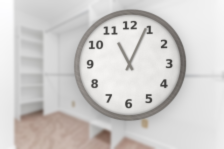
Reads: 11,04
